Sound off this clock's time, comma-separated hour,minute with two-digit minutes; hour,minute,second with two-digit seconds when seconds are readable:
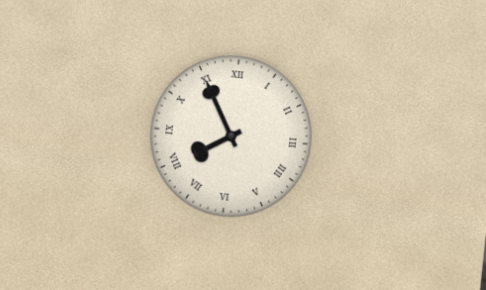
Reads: 7,55
